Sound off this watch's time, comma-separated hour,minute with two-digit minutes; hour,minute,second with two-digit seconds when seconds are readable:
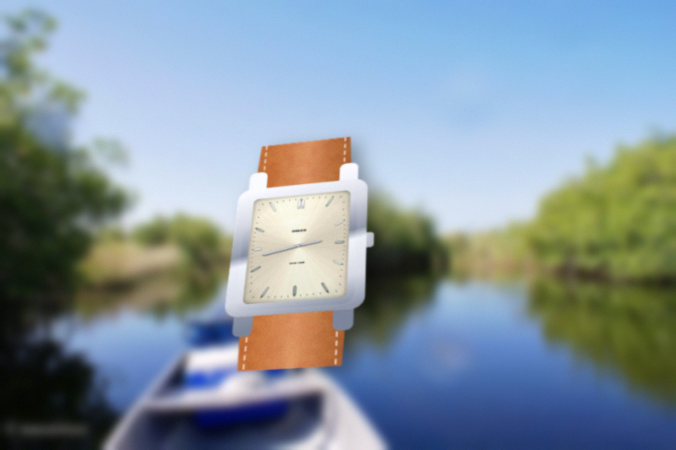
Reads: 2,43
